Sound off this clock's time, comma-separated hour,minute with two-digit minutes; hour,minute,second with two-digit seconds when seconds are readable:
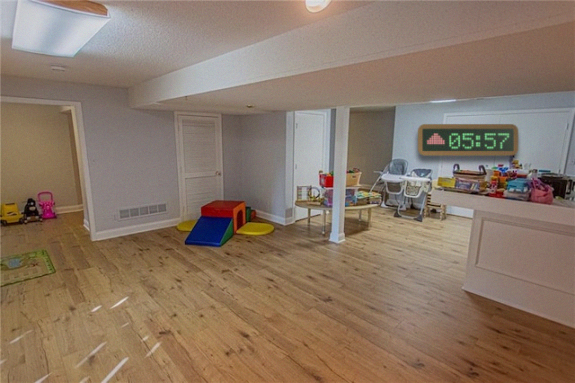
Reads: 5,57
